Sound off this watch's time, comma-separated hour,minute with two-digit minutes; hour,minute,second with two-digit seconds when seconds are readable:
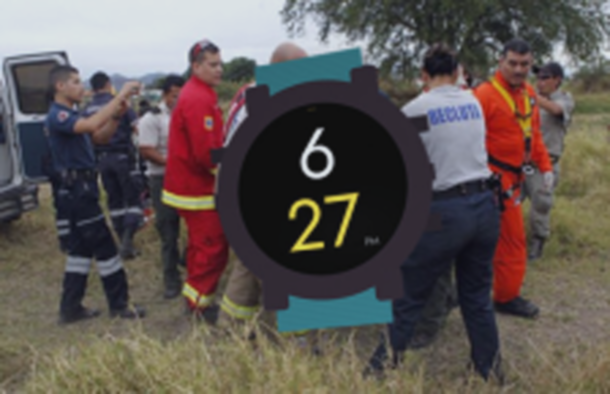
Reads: 6,27
